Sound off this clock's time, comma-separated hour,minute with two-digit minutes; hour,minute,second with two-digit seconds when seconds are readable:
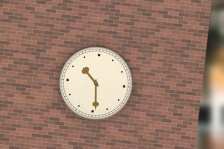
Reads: 10,29
